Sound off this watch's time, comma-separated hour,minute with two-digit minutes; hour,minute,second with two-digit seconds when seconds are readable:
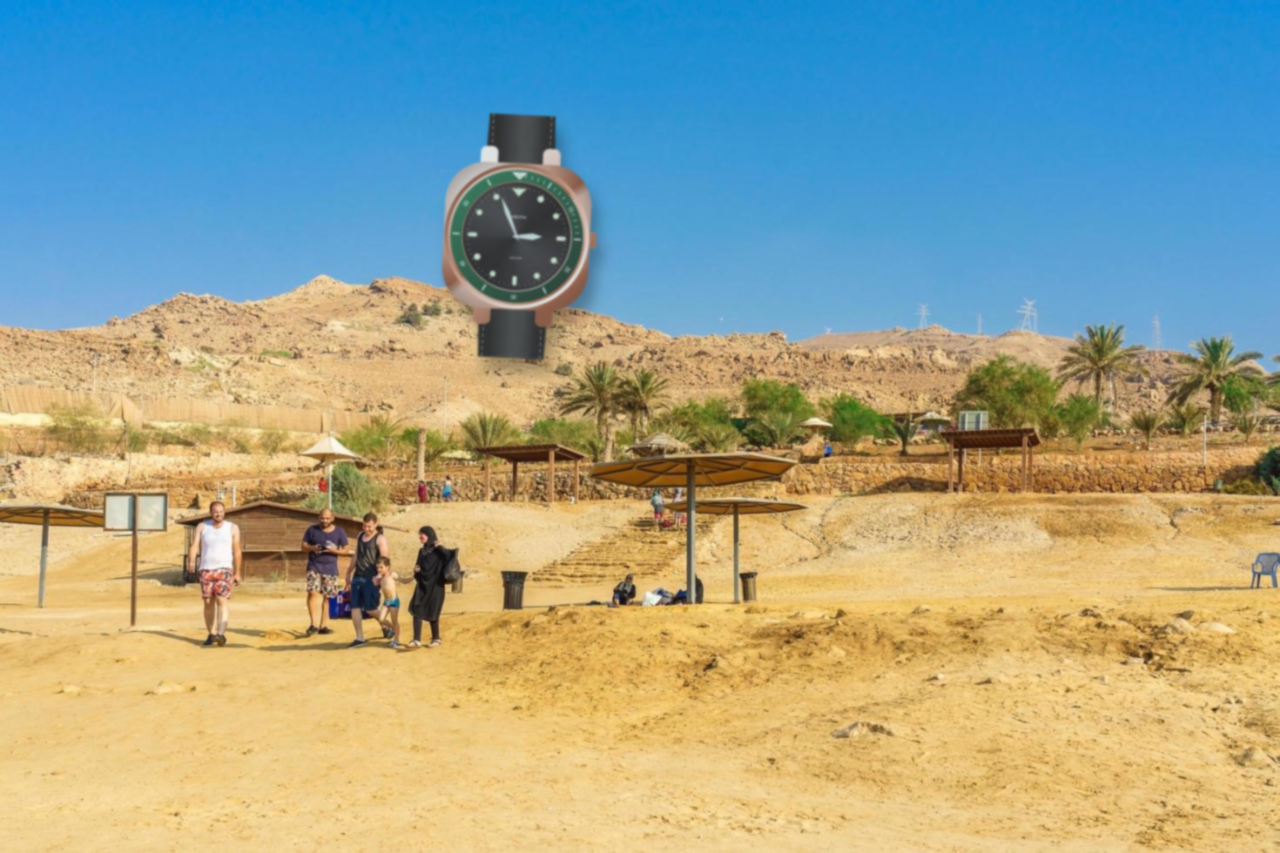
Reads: 2,56
